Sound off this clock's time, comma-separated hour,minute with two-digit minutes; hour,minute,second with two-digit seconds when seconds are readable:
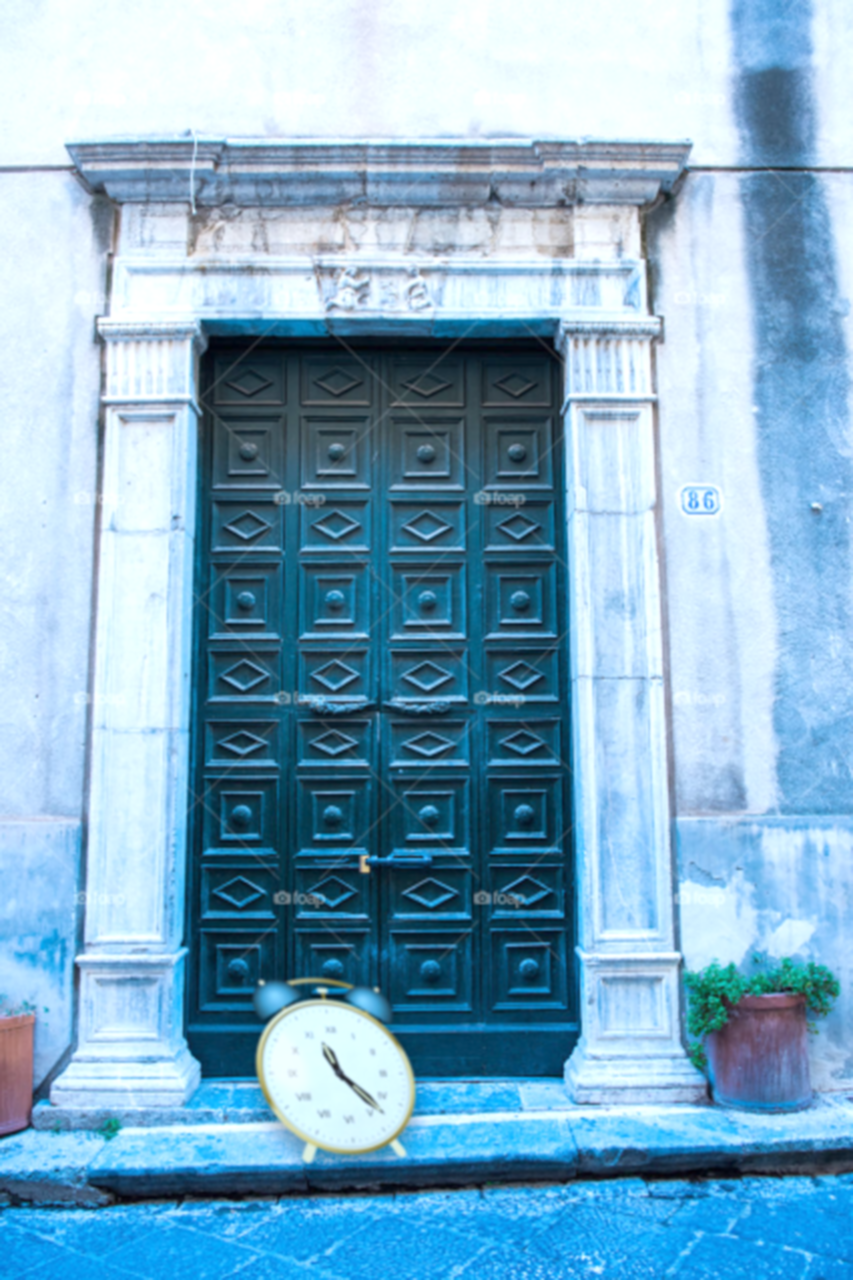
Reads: 11,23
